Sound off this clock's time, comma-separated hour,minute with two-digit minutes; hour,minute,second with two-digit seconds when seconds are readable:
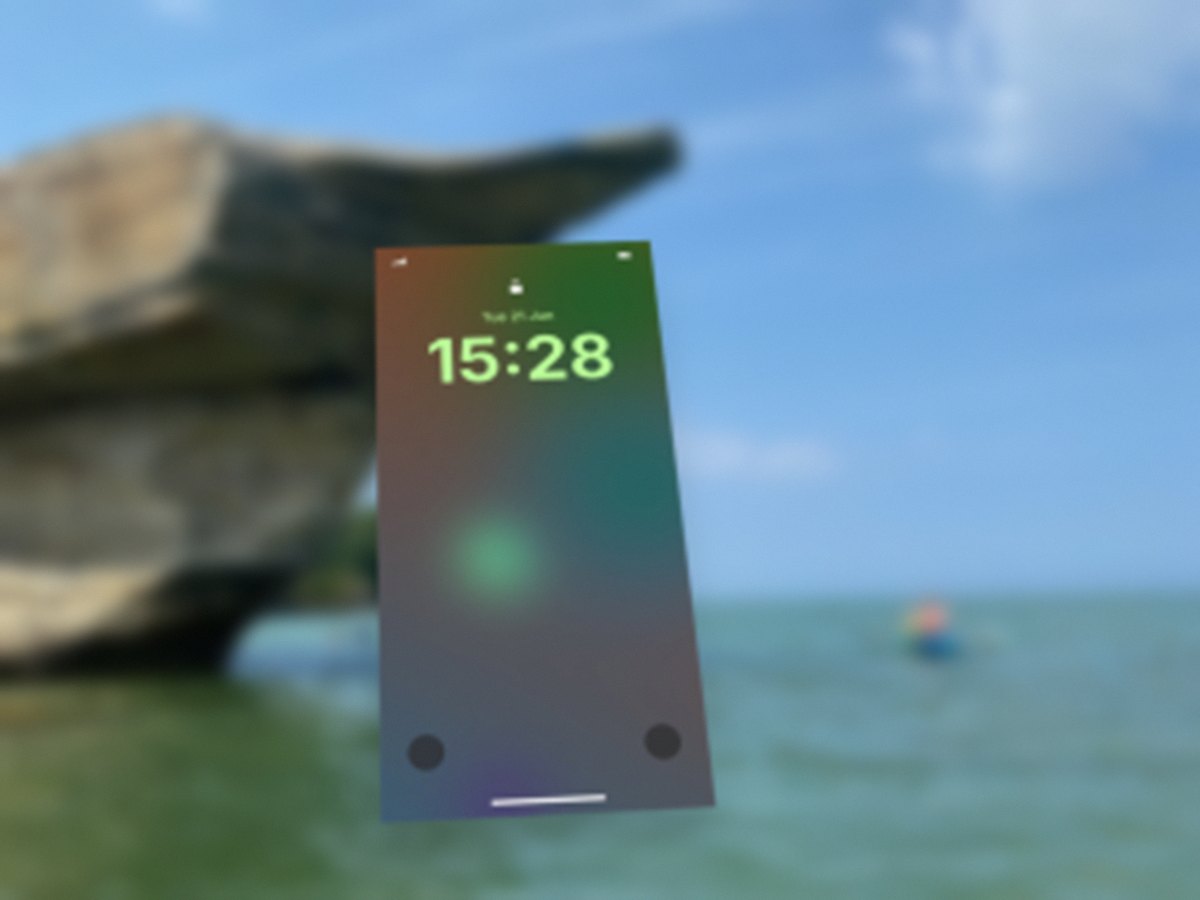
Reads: 15,28
